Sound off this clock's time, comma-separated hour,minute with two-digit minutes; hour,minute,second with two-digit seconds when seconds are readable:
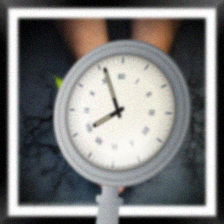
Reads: 7,56
